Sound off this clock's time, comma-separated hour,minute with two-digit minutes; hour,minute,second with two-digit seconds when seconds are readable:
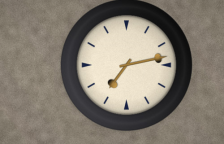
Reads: 7,13
